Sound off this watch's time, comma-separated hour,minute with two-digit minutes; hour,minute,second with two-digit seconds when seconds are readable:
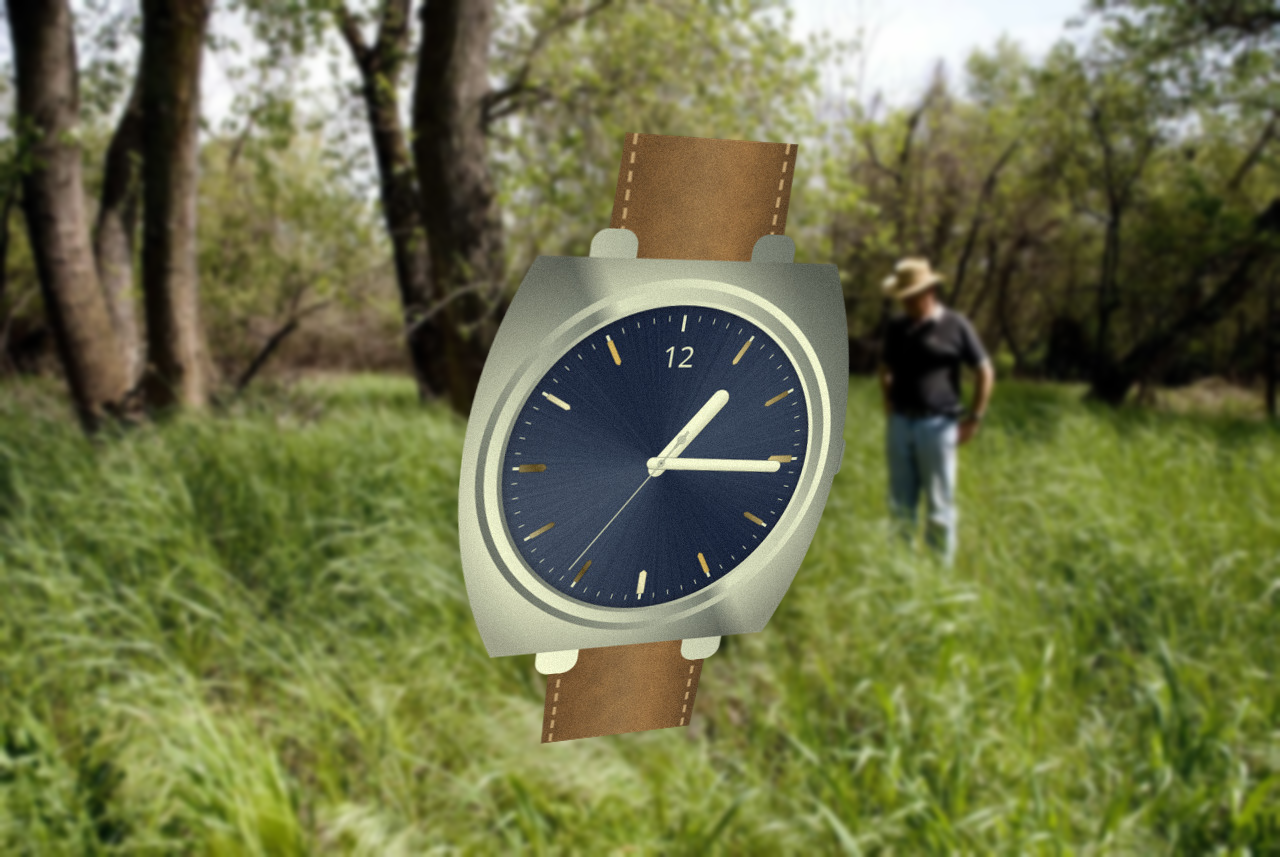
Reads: 1,15,36
